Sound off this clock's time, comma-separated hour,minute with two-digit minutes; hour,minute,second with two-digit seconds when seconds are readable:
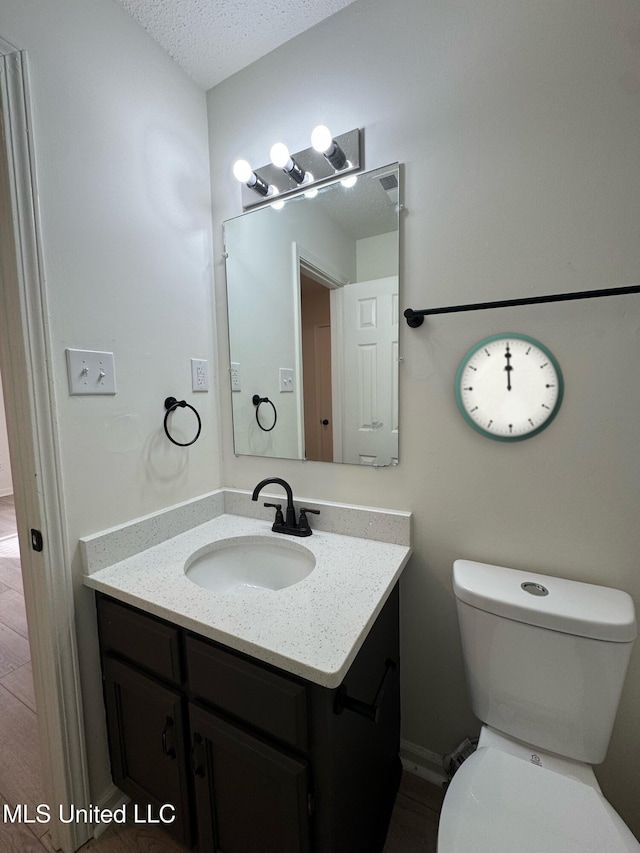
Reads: 12,00
